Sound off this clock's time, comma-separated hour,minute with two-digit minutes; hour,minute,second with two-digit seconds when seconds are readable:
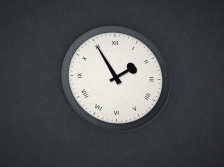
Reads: 1,55
